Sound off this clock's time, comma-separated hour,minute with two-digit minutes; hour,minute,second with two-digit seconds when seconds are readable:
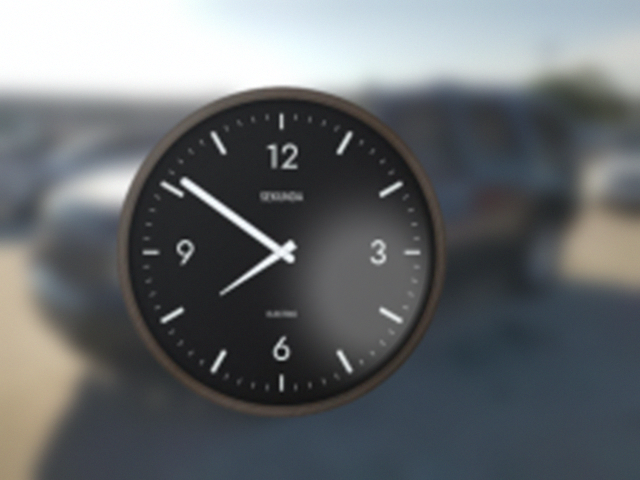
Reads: 7,51
